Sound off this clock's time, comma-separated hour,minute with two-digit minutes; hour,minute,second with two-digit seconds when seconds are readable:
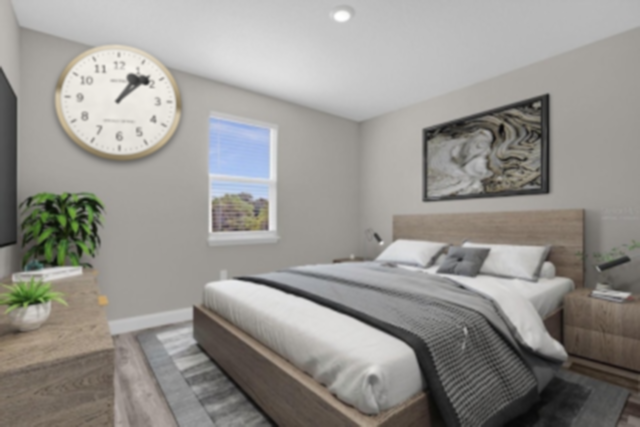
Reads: 1,08
